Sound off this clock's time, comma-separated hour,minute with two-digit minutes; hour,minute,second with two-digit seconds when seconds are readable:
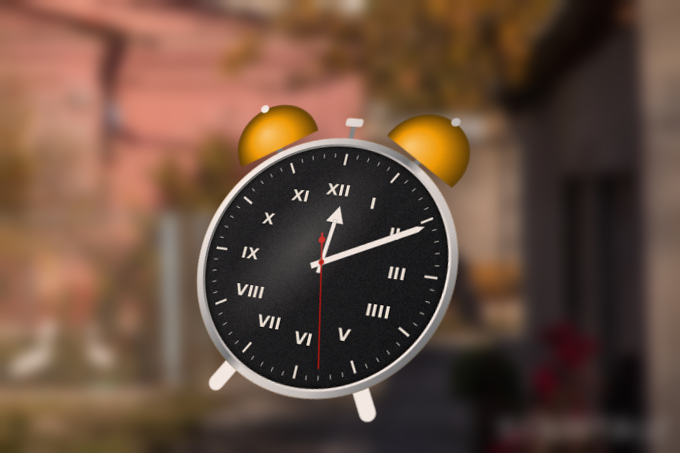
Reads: 12,10,28
